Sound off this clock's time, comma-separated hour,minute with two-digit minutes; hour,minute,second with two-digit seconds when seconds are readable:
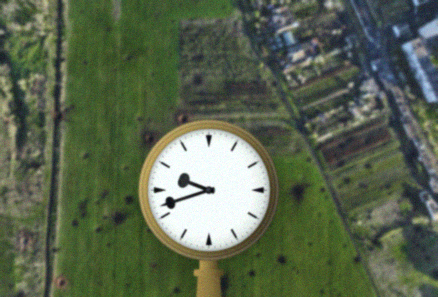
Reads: 9,42
